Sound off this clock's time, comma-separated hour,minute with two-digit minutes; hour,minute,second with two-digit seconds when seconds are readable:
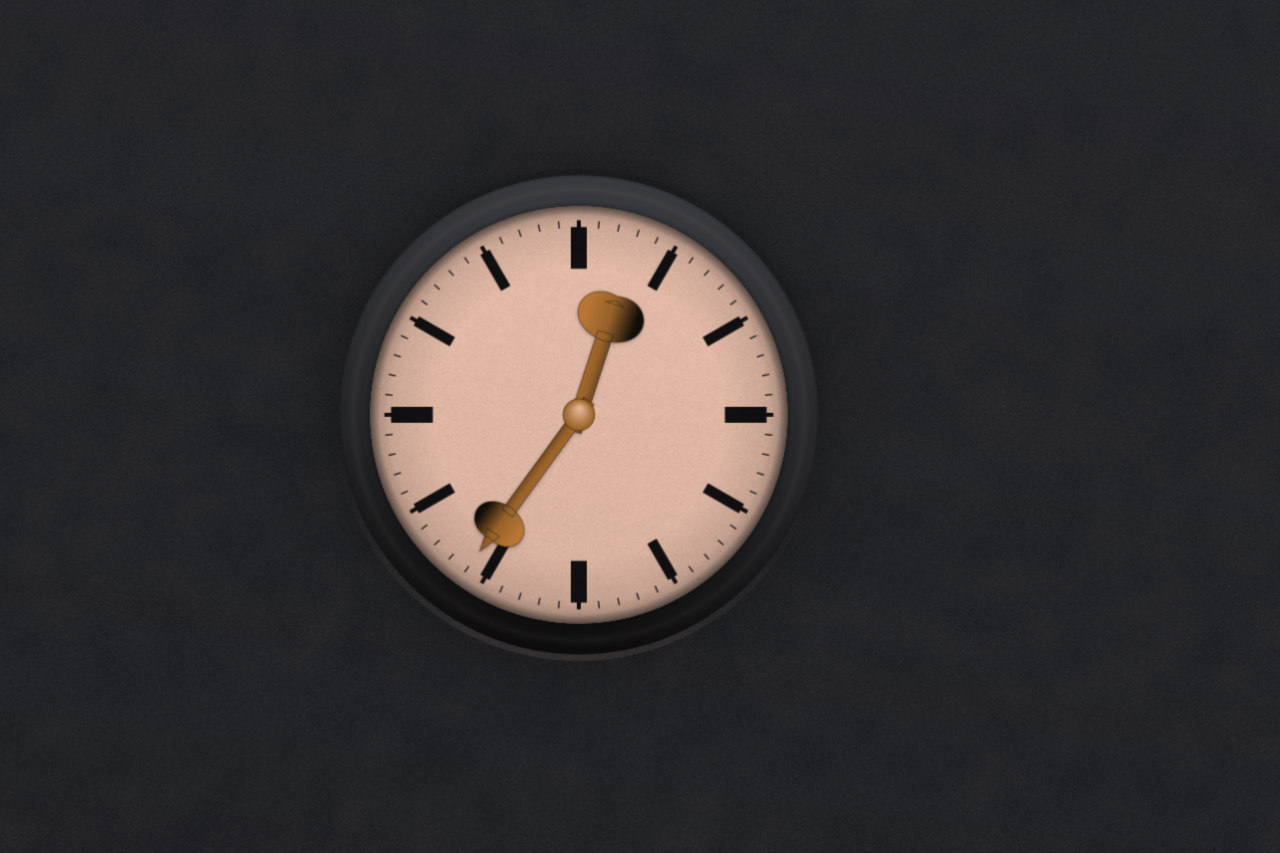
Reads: 12,36
